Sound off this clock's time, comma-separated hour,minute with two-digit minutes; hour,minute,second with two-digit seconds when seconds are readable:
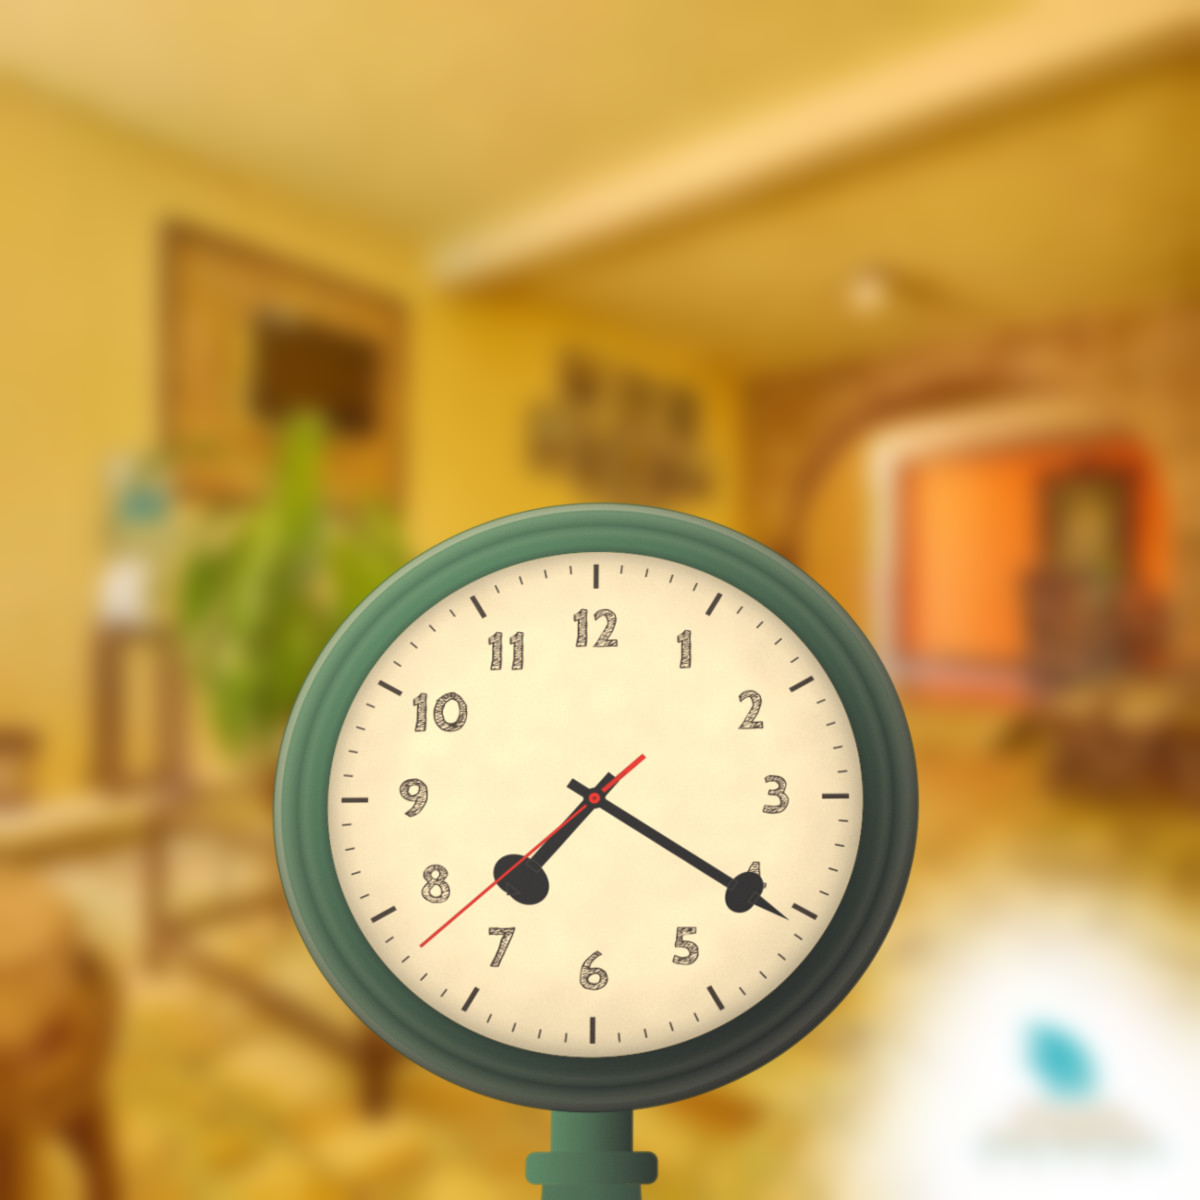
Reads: 7,20,38
